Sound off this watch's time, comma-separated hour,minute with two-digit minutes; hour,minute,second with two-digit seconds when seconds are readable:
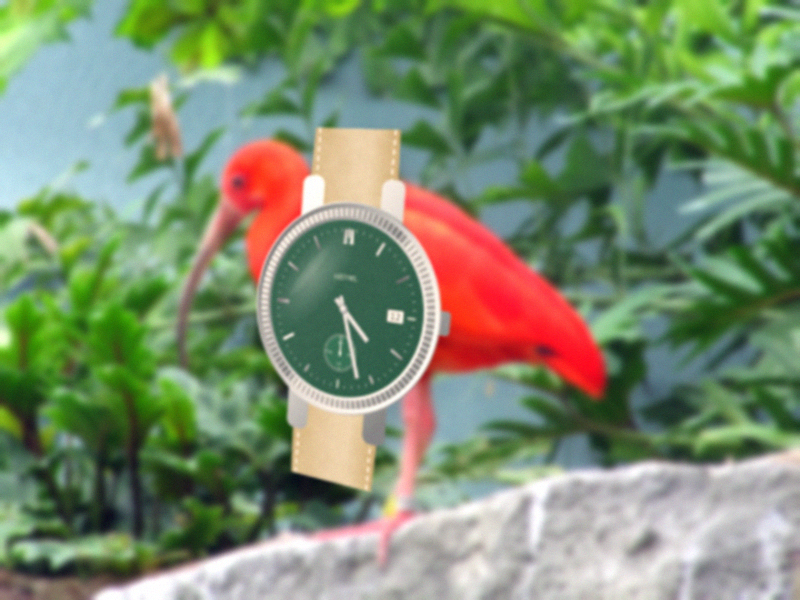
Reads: 4,27
